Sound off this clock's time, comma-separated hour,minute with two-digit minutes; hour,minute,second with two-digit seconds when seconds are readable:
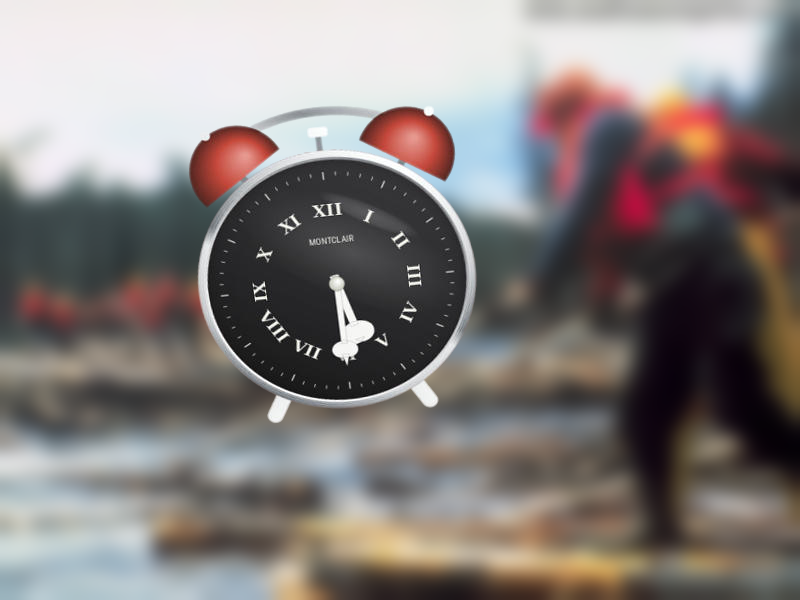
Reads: 5,30
